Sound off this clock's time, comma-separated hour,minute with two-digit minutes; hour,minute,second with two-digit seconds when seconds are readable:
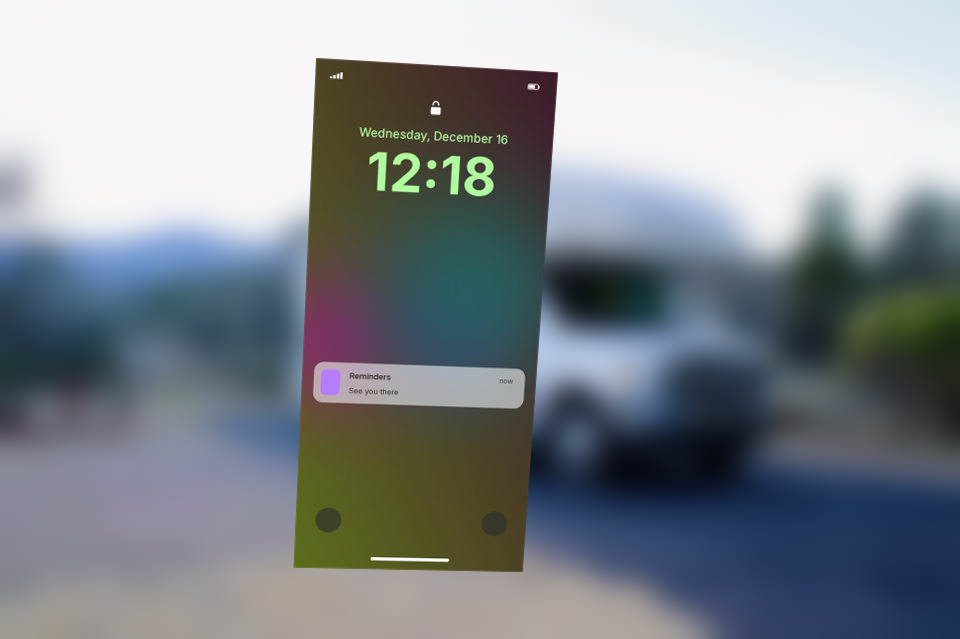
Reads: 12,18
